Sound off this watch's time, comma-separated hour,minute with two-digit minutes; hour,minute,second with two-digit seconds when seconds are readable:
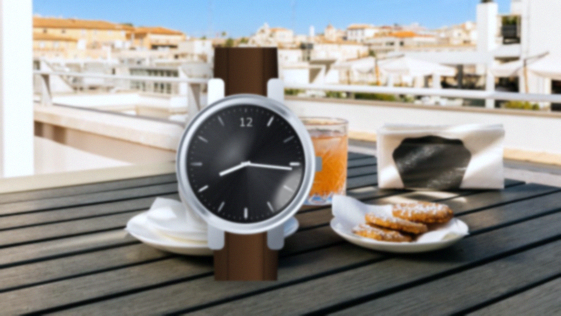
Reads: 8,16
